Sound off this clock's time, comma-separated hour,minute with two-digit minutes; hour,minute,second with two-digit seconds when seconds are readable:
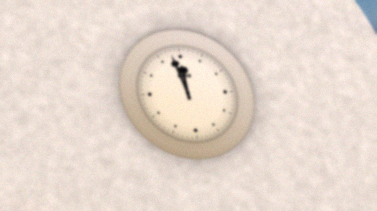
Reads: 11,58
